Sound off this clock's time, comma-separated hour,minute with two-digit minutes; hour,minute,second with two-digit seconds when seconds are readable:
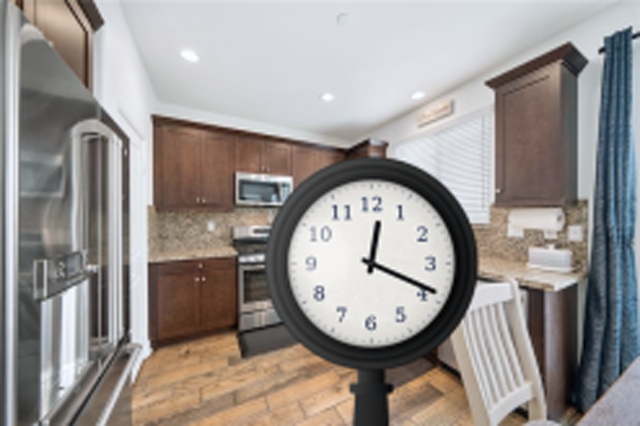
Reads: 12,19
